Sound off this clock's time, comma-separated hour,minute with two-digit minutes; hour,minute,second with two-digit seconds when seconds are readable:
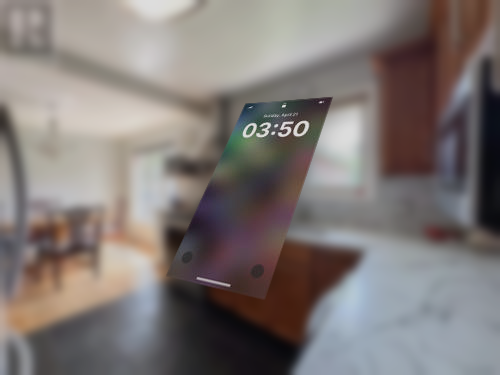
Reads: 3,50
